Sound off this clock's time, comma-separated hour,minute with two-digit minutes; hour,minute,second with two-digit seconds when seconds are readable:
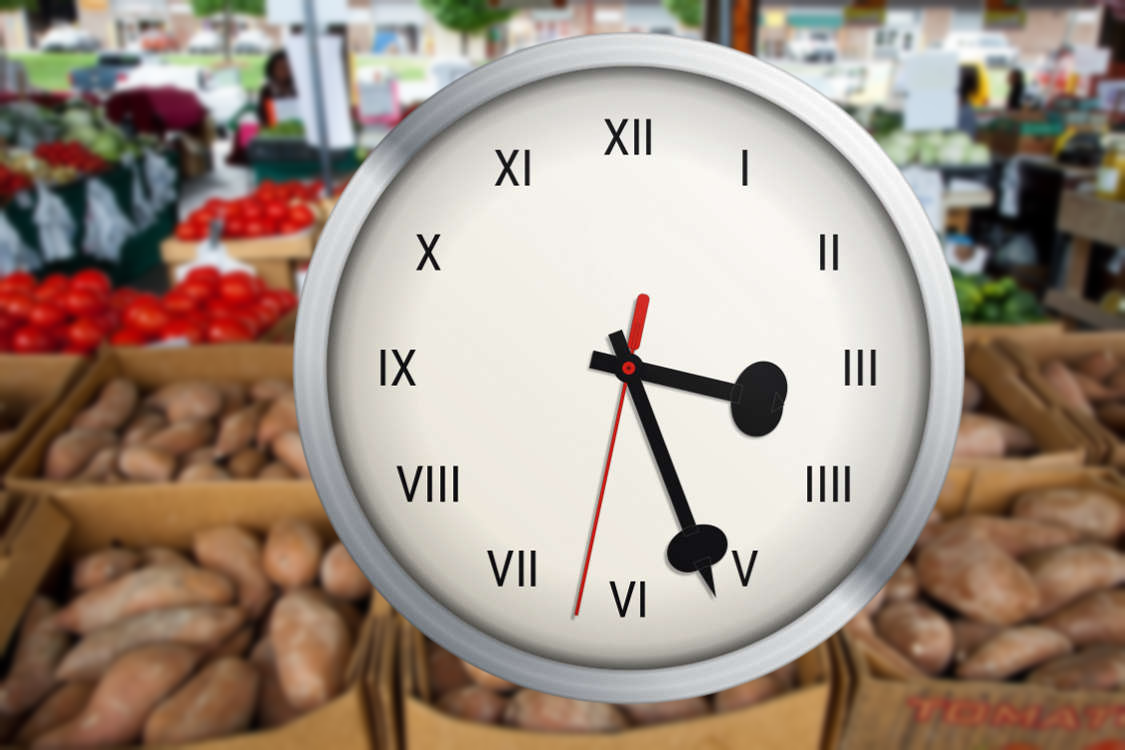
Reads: 3,26,32
